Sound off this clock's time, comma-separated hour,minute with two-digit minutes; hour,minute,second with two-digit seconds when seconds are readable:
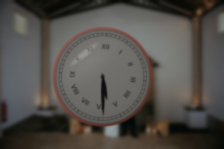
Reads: 5,29
